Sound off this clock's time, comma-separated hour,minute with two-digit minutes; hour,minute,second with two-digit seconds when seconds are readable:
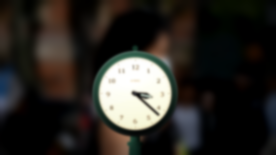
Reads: 3,22
